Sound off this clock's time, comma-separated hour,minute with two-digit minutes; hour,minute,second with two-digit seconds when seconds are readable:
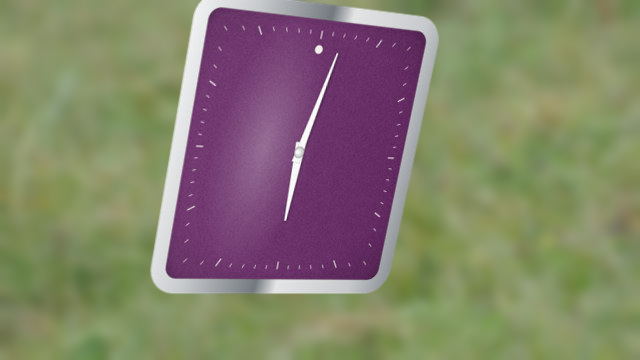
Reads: 6,02
